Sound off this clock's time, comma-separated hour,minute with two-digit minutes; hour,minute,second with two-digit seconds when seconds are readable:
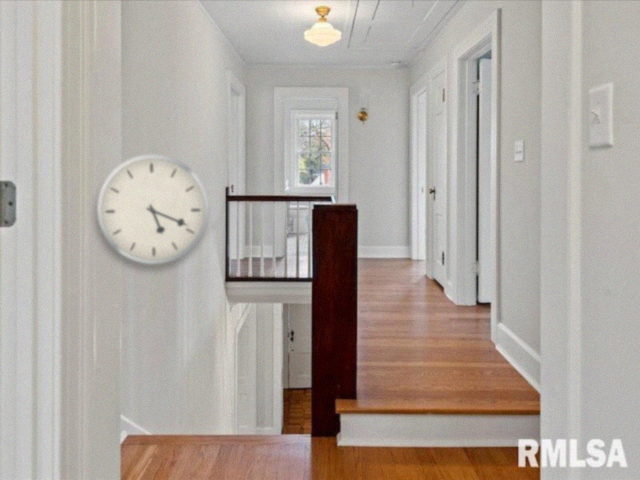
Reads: 5,19
